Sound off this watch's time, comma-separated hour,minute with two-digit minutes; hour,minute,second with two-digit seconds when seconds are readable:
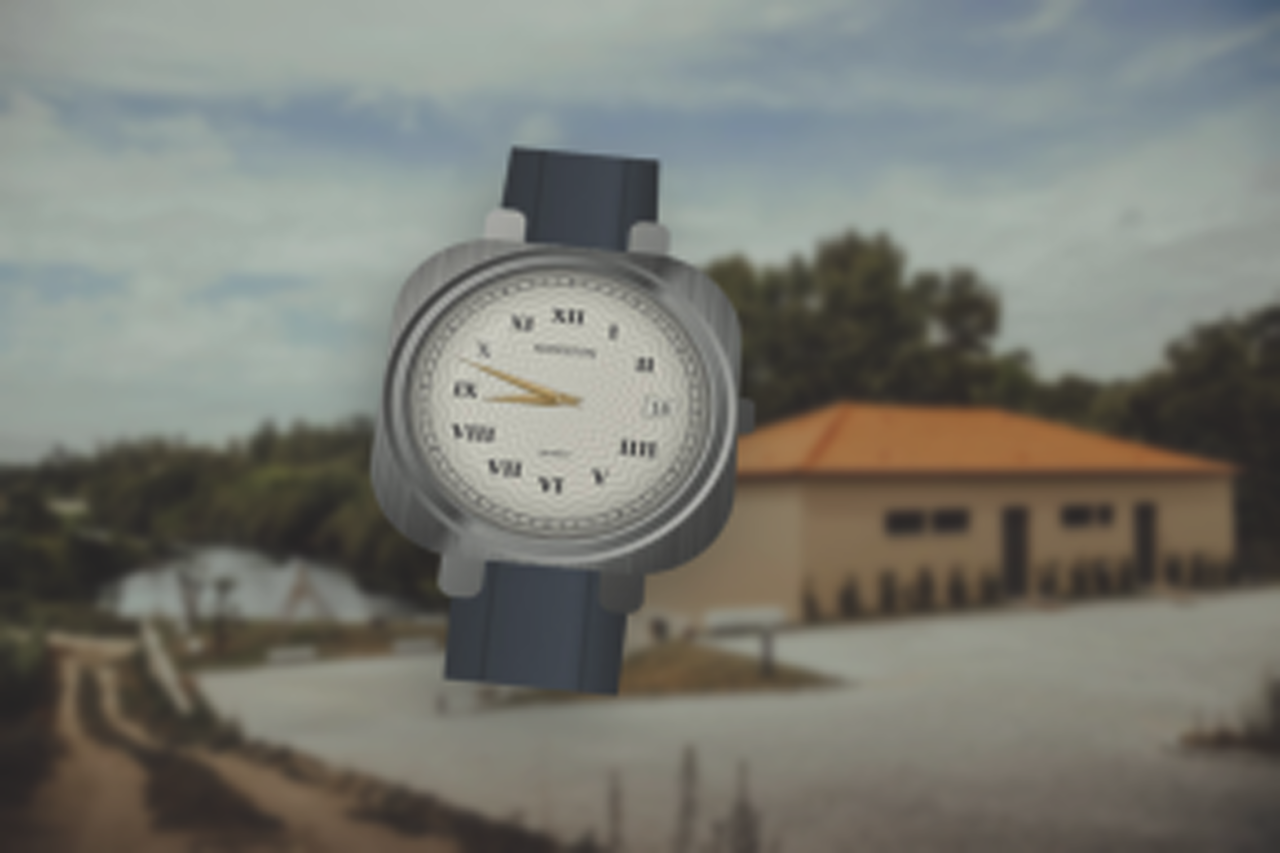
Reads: 8,48
